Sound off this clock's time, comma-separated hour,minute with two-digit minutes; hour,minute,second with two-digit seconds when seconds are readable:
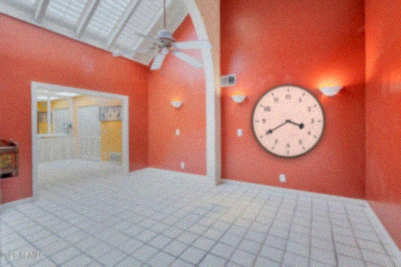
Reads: 3,40
